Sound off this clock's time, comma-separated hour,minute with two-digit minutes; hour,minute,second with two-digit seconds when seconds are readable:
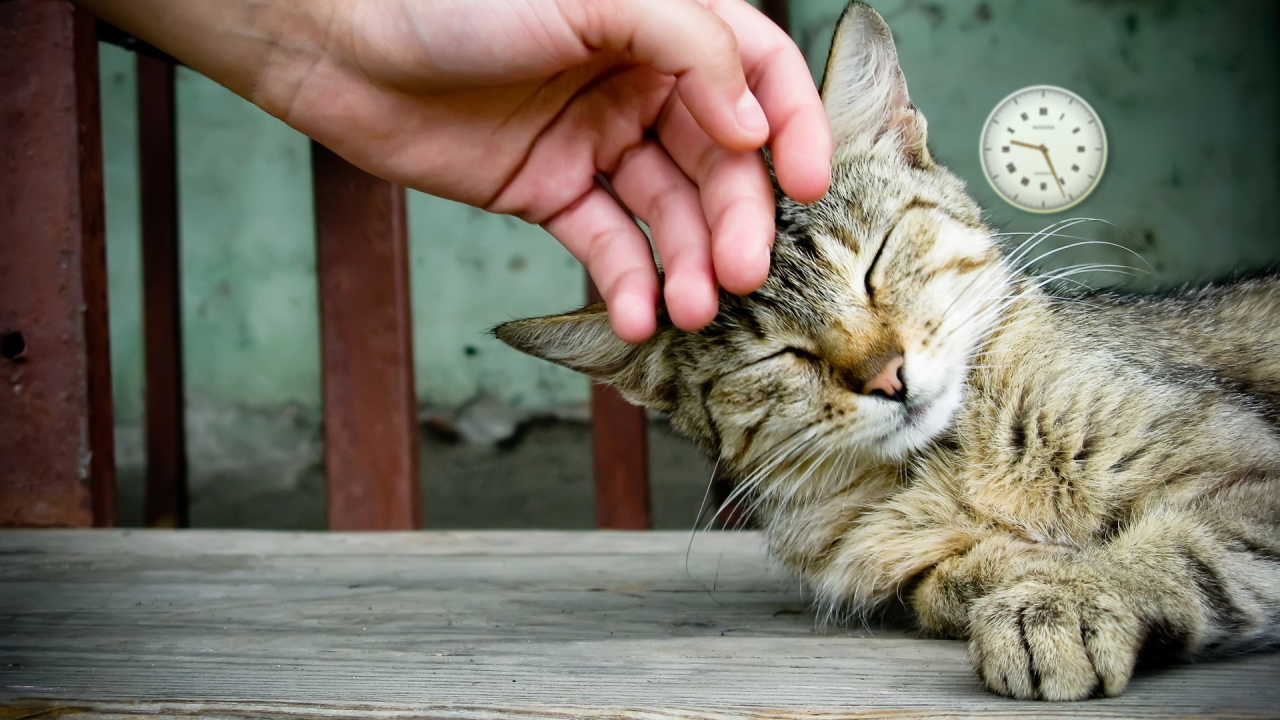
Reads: 9,26
